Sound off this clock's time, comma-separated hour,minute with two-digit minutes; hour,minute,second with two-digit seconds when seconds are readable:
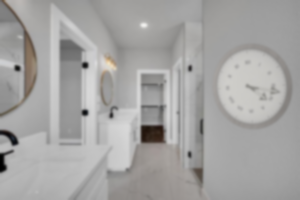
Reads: 4,17
